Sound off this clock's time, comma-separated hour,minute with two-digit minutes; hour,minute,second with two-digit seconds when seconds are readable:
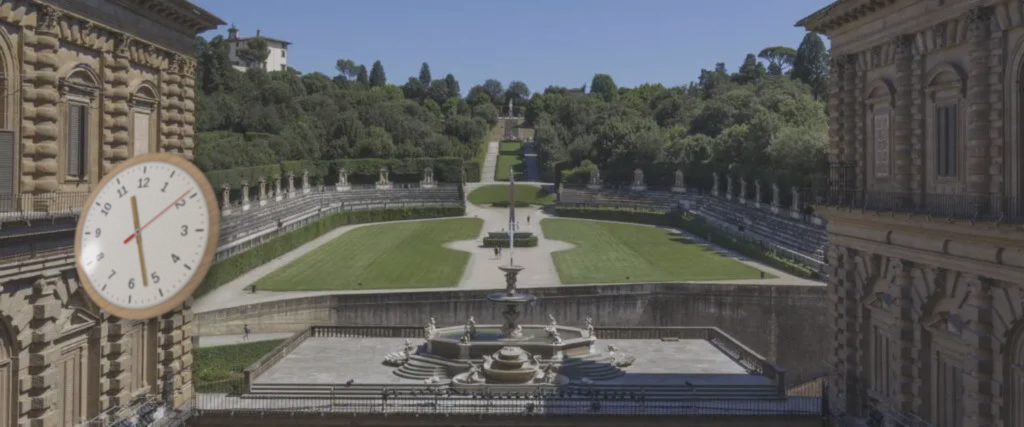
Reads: 11,27,09
